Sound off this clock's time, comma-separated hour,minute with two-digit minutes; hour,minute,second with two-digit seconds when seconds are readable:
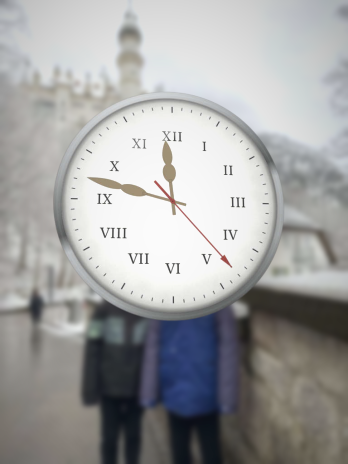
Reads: 11,47,23
